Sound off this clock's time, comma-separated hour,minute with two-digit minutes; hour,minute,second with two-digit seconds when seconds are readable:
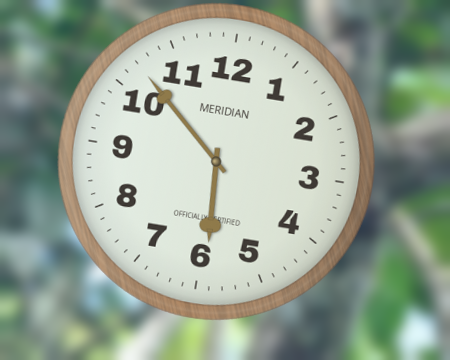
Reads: 5,52
